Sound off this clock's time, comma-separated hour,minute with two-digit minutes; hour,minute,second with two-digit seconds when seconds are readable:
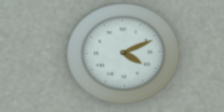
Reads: 4,11
